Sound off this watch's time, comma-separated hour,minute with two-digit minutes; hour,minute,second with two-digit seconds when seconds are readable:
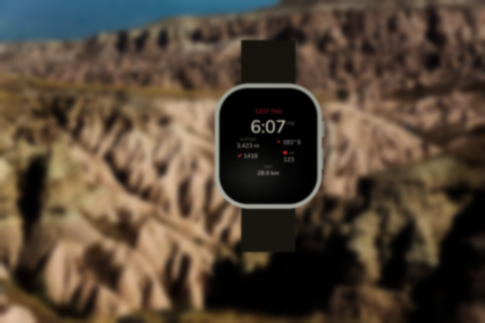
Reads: 6,07
